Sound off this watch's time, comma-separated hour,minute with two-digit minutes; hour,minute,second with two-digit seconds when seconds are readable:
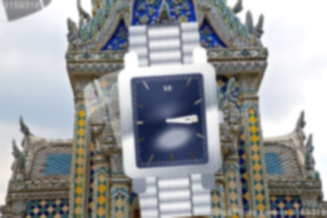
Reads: 3,14
